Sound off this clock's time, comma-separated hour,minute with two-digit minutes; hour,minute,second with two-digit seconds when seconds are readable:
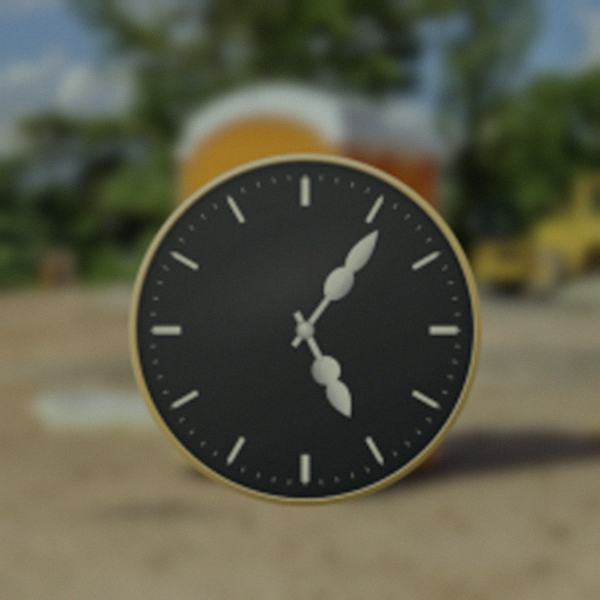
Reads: 5,06
